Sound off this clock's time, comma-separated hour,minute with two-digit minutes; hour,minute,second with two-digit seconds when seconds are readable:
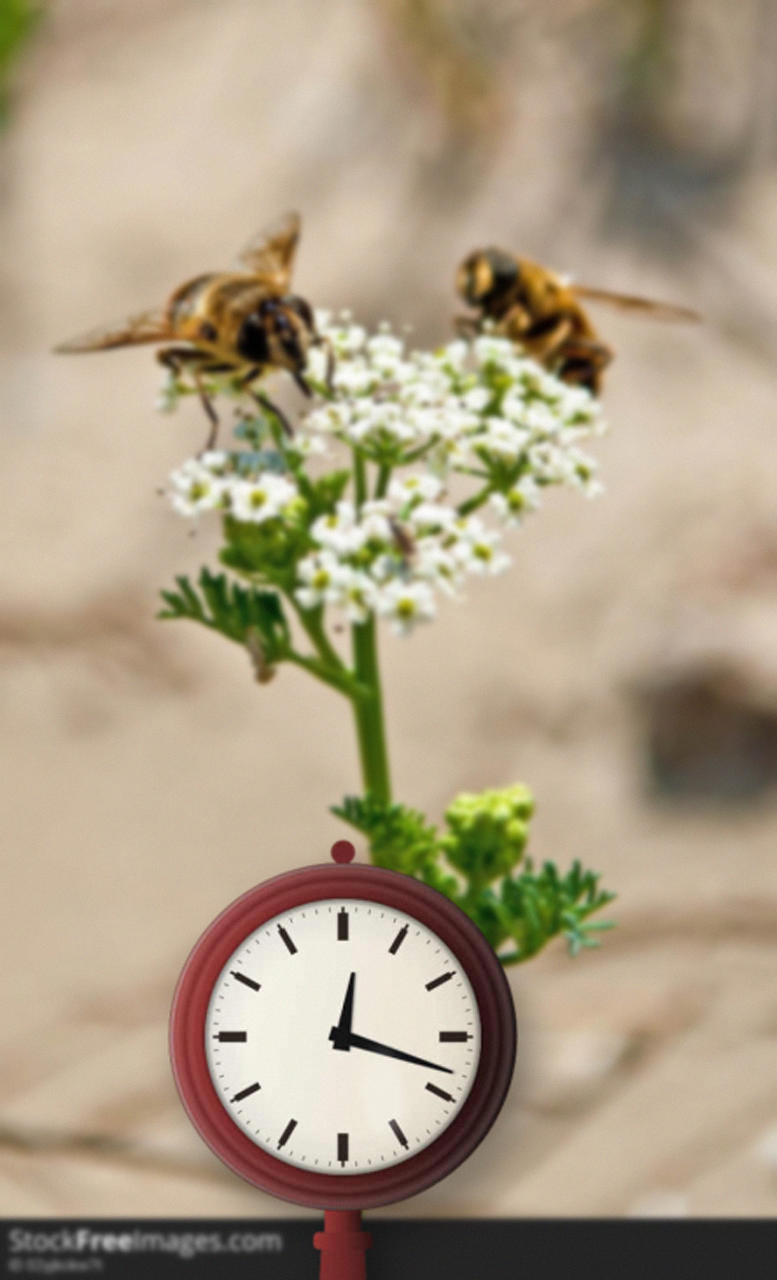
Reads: 12,18
